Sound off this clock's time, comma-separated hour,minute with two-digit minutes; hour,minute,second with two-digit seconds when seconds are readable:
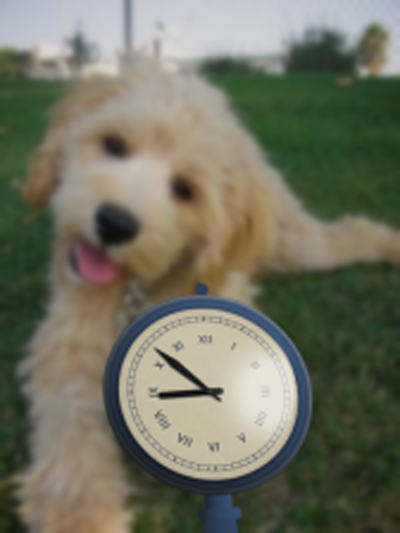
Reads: 8,52
